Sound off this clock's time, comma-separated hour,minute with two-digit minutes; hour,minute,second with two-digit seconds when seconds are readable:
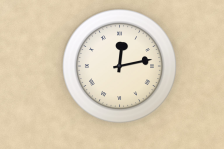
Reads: 12,13
